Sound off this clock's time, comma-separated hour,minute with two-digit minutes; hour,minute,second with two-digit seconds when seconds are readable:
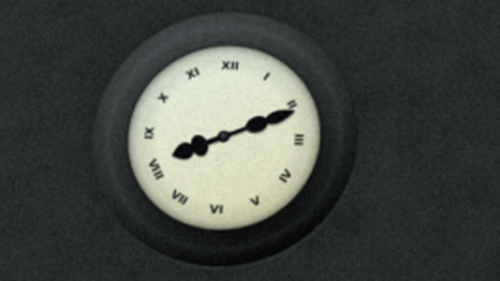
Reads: 8,11
